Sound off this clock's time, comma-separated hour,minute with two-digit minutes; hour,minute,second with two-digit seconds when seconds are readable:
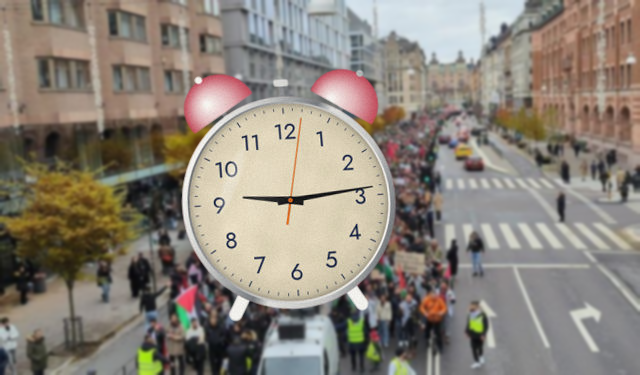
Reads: 9,14,02
